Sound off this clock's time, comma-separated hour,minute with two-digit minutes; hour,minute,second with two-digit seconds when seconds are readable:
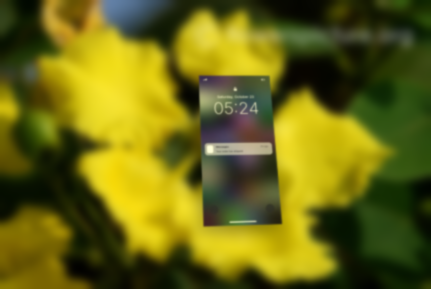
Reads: 5,24
